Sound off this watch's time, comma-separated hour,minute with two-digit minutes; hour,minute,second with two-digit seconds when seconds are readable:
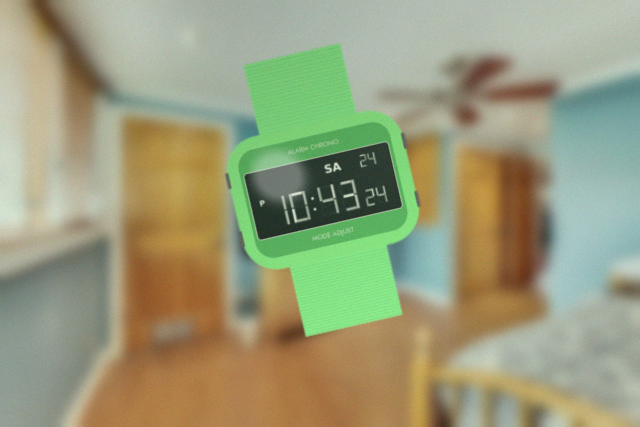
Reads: 10,43,24
